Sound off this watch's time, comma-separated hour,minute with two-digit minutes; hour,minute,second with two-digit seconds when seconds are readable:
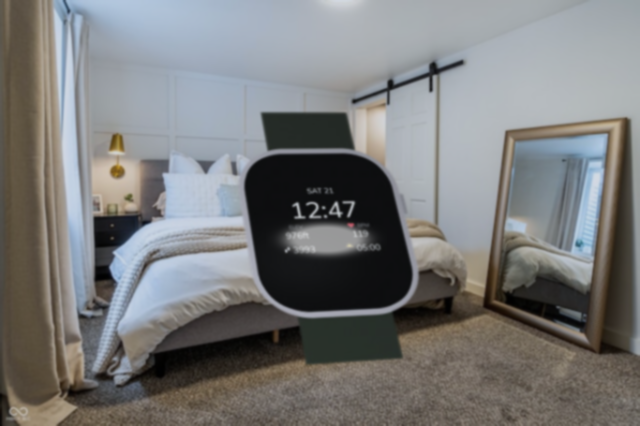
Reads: 12,47
